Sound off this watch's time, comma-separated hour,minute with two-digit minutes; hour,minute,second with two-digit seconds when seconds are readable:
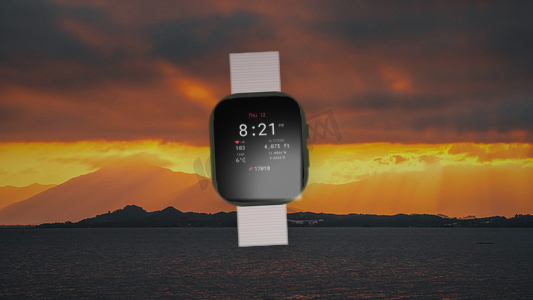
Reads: 8,21
